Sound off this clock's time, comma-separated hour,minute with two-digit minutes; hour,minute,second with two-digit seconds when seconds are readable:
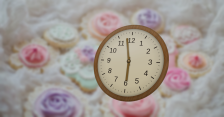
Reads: 5,58
